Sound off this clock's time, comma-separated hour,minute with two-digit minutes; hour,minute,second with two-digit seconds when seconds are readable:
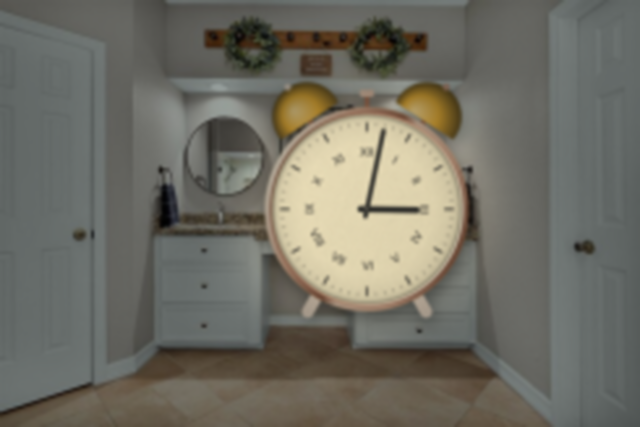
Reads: 3,02
